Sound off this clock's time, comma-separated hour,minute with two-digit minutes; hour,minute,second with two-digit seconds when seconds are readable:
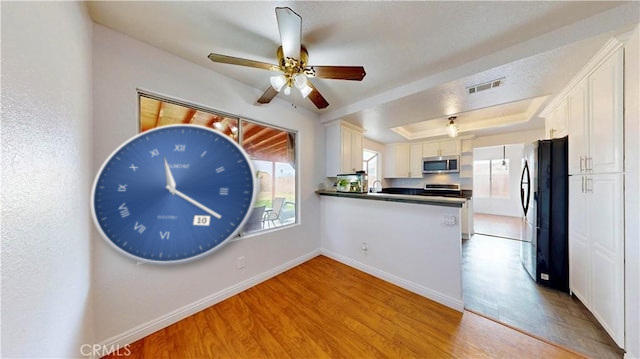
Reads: 11,20
